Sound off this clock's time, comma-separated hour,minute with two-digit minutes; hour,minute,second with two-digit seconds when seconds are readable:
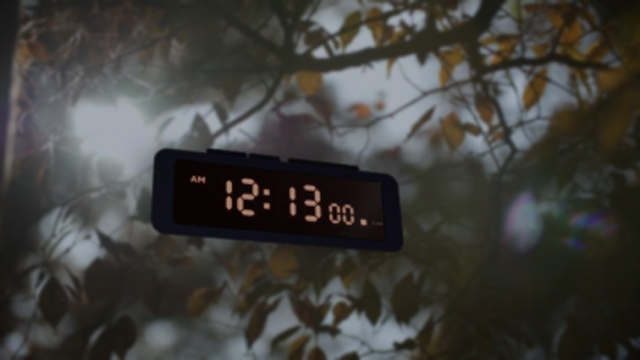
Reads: 12,13,00
